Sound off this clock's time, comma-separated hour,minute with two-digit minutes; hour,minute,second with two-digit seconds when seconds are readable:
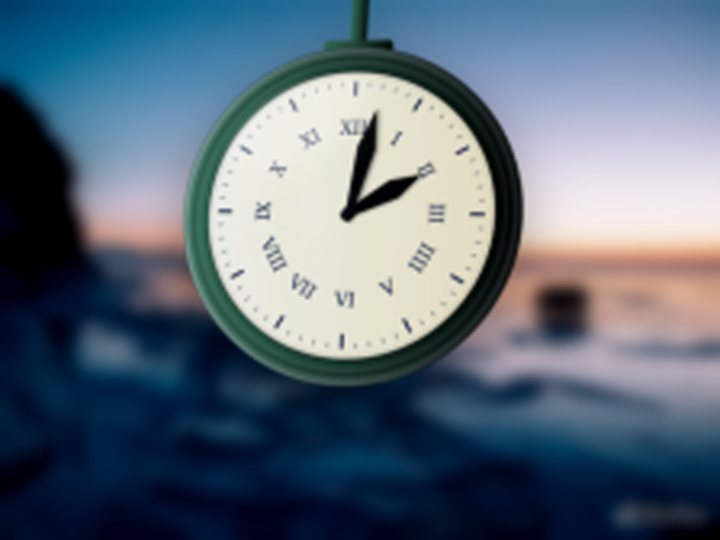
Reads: 2,02
